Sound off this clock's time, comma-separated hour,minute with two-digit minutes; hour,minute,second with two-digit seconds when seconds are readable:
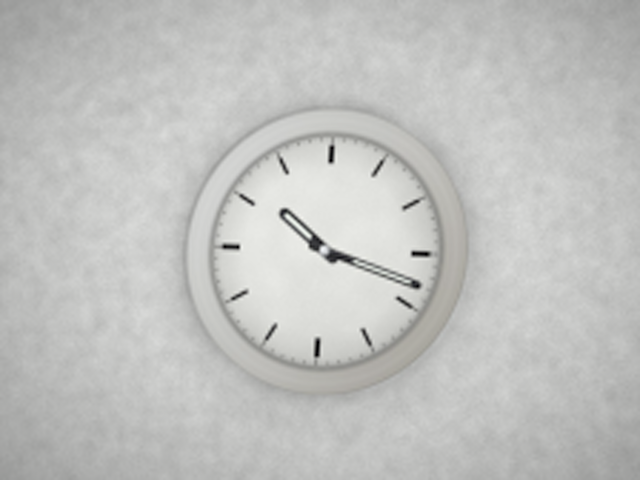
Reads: 10,18
